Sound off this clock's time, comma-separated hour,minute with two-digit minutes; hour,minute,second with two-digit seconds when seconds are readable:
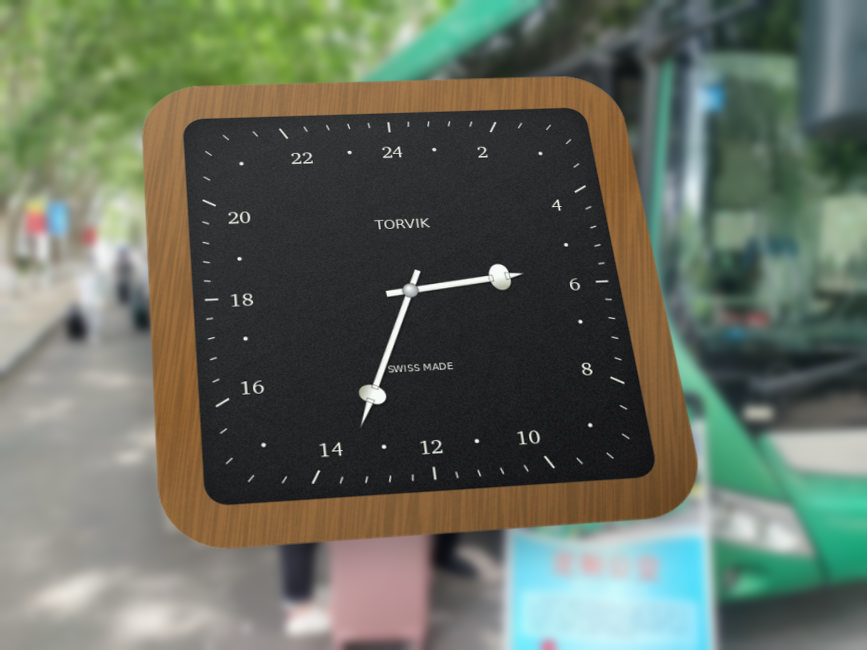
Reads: 5,34
